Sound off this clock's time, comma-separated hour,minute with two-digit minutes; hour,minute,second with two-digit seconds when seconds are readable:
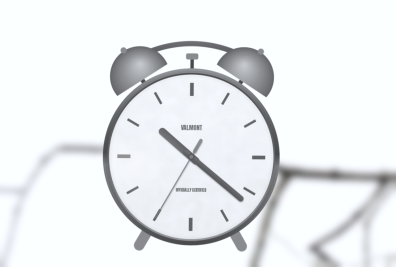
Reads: 10,21,35
